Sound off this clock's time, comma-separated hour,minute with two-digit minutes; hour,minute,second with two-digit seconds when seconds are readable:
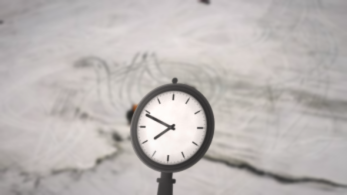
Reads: 7,49
